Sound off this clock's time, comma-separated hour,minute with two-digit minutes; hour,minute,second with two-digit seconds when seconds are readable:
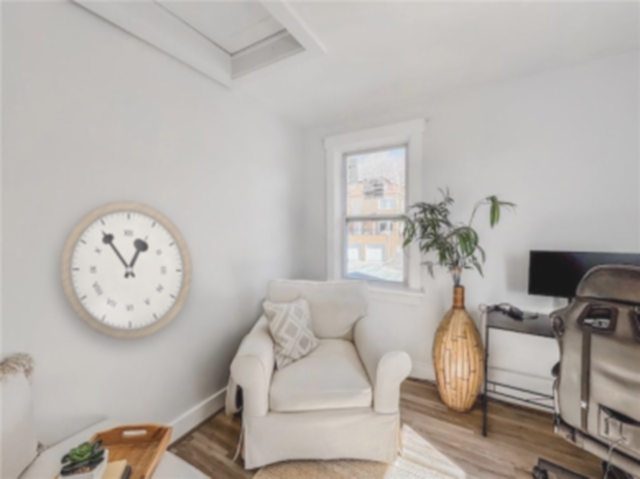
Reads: 12,54
